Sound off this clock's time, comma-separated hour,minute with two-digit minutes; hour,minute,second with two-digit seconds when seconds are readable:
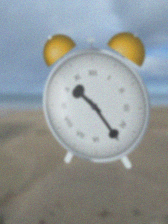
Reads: 10,24
